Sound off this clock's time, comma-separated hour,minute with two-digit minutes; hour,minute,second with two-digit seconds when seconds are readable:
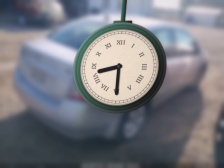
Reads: 8,30
